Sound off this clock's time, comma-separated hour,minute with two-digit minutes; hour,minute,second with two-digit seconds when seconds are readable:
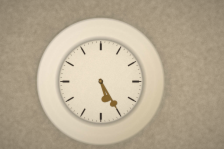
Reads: 5,25
